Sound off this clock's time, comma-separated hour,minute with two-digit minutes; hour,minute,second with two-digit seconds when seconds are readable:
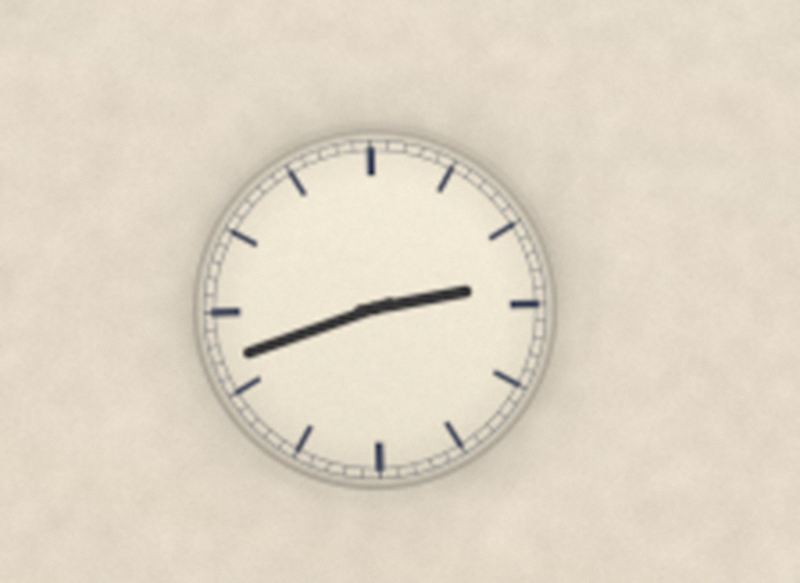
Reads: 2,42
